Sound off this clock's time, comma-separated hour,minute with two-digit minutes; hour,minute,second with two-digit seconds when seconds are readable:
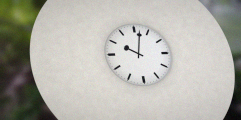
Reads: 10,02
